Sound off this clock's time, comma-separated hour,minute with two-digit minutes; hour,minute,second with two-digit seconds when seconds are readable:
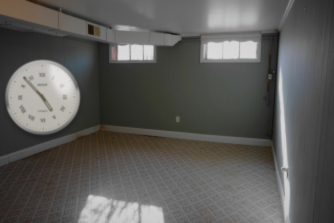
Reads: 4,53
